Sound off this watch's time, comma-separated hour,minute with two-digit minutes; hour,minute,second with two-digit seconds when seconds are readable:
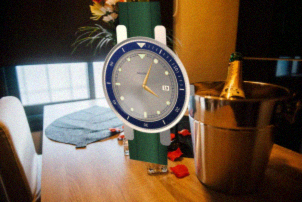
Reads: 4,04
